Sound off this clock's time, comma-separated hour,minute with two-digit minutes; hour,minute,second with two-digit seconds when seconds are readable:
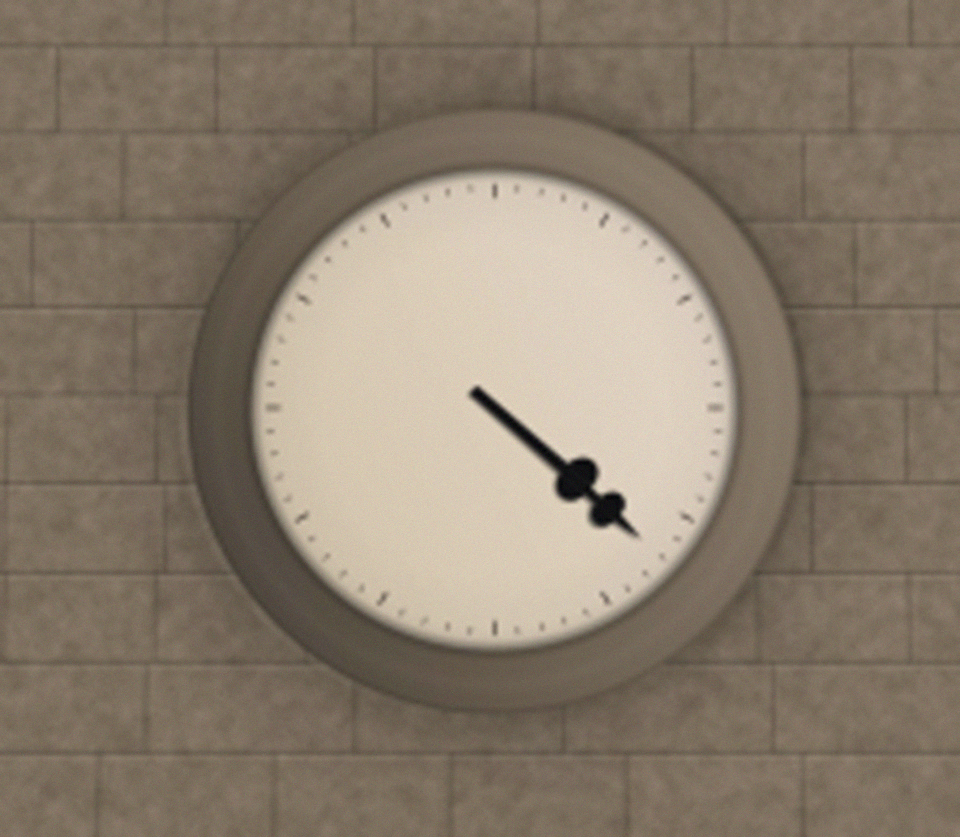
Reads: 4,22
